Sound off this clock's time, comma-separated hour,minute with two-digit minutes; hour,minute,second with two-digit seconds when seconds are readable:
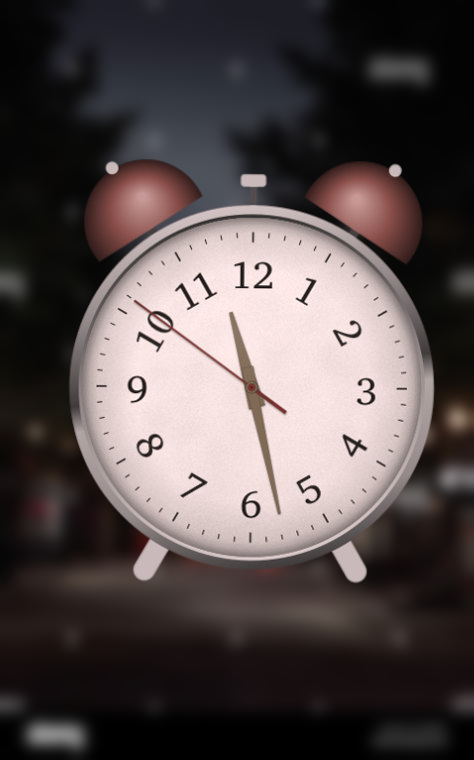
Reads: 11,27,51
